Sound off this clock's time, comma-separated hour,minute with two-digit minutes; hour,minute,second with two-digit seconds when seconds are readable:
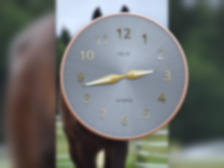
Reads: 2,43
